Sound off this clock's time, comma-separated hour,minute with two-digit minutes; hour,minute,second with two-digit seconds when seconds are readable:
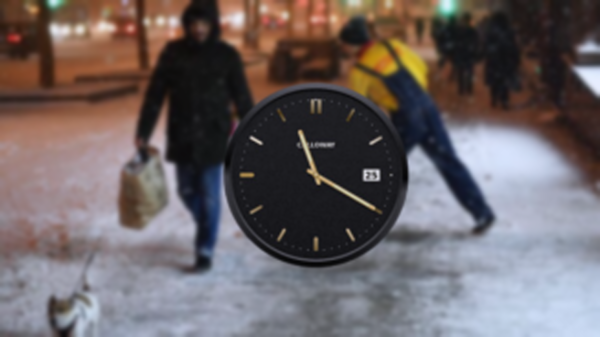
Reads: 11,20
